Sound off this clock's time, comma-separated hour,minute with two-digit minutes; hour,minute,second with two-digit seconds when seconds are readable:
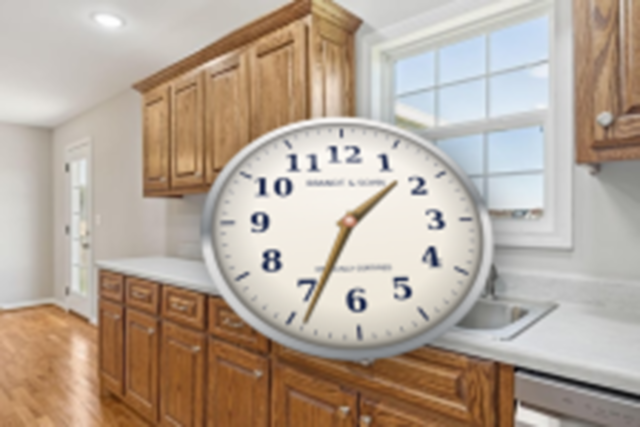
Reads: 1,34
